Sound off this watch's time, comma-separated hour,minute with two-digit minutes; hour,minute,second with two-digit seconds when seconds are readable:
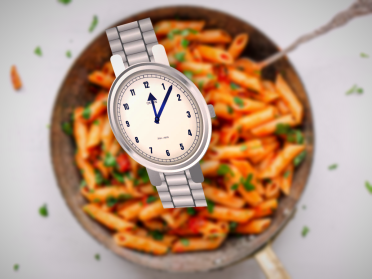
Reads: 12,07
